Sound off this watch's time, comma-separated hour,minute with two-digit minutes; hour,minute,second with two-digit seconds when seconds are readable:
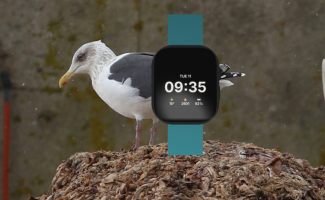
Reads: 9,35
